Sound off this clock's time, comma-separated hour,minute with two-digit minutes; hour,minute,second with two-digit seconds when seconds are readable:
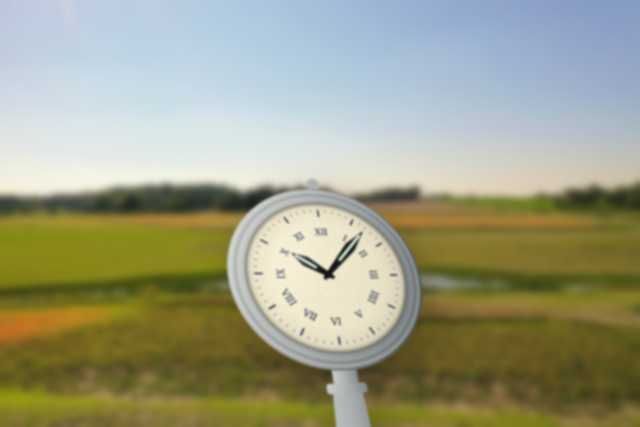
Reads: 10,07
